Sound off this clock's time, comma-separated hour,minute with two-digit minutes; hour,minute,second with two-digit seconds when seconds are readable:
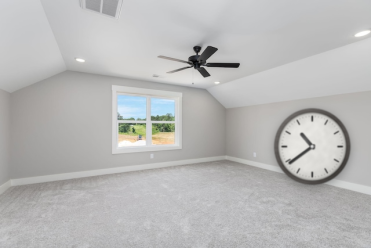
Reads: 10,39
